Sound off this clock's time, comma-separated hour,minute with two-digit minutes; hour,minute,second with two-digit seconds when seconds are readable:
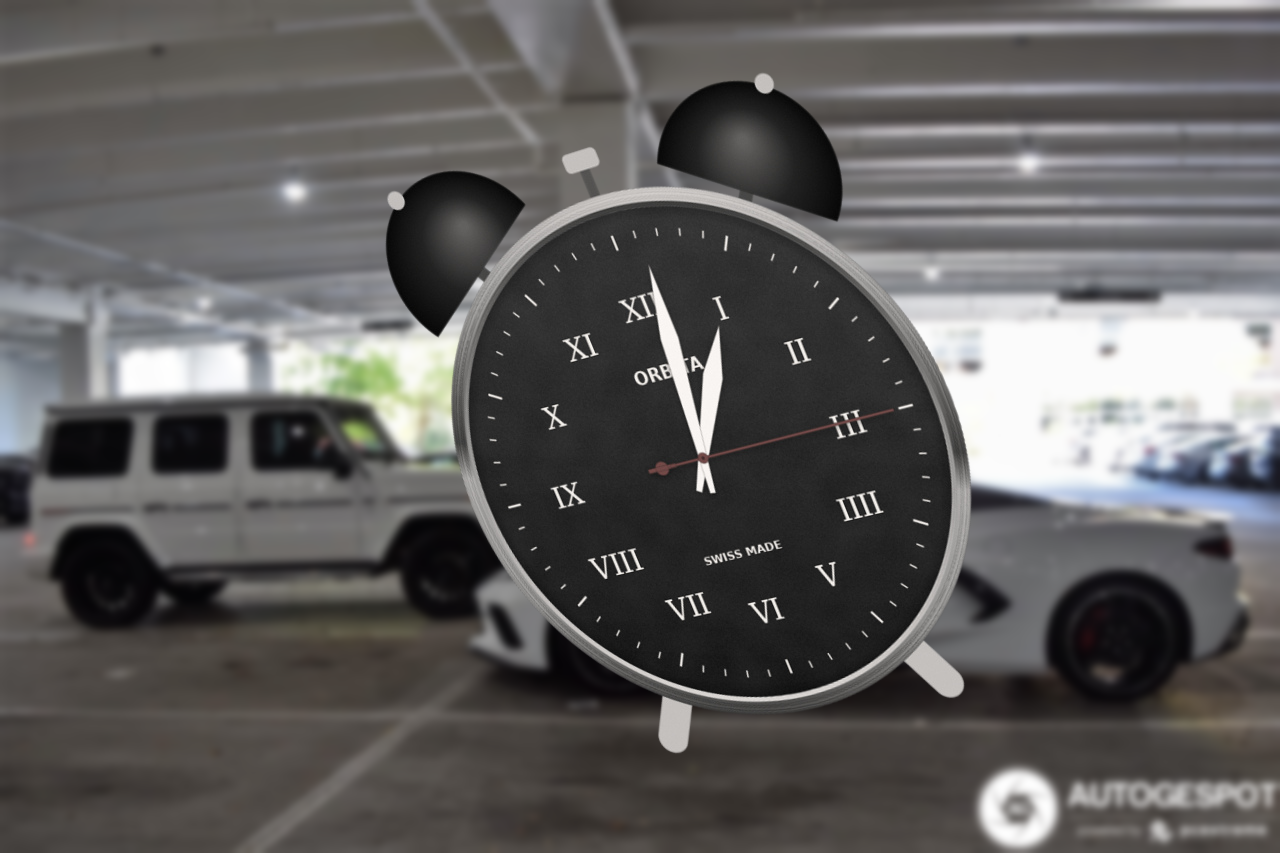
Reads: 1,01,15
